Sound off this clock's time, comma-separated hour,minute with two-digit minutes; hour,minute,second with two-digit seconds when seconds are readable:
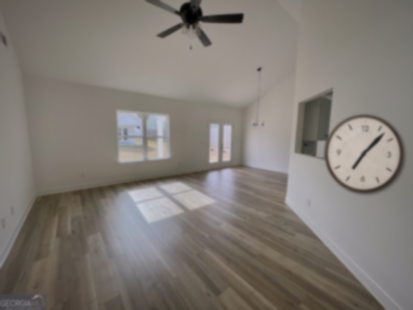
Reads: 7,07
